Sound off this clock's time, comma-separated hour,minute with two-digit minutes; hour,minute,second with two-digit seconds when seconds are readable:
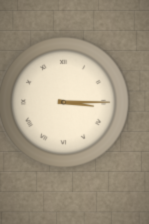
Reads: 3,15
